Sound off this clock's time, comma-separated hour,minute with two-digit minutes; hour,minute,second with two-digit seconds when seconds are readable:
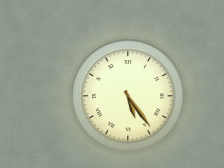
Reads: 5,24
